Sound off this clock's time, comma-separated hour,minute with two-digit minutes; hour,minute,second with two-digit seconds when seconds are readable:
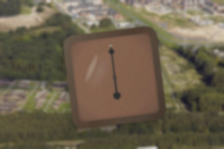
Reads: 6,00
